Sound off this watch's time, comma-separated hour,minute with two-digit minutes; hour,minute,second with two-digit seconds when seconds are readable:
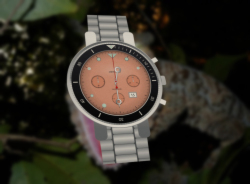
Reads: 12,30
